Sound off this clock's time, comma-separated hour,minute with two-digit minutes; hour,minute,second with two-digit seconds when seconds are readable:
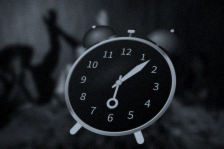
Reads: 6,07
